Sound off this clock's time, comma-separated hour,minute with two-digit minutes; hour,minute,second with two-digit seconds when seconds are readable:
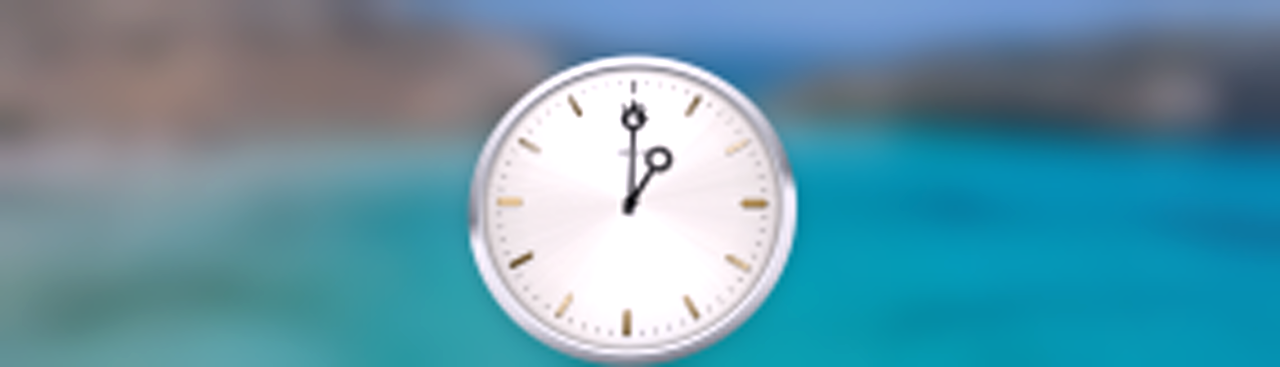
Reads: 1,00
